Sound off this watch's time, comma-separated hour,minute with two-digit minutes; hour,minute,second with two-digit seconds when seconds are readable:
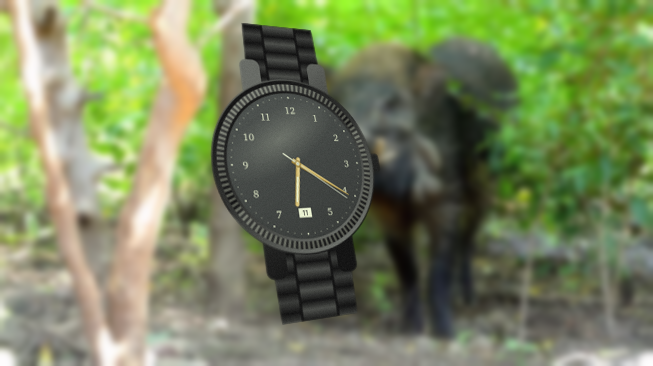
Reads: 6,20,21
